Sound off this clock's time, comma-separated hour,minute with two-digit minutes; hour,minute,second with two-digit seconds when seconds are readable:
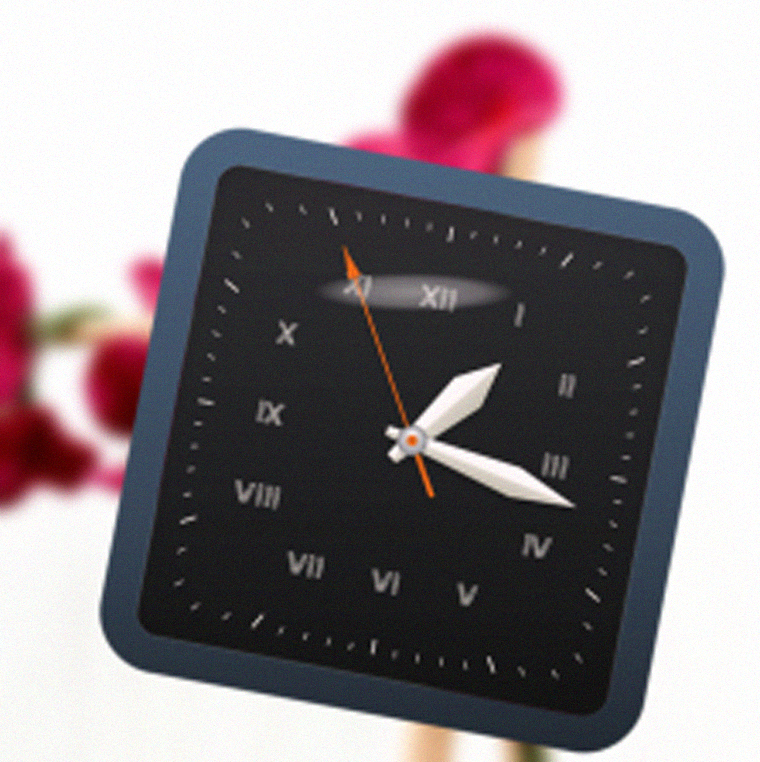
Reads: 1,16,55
